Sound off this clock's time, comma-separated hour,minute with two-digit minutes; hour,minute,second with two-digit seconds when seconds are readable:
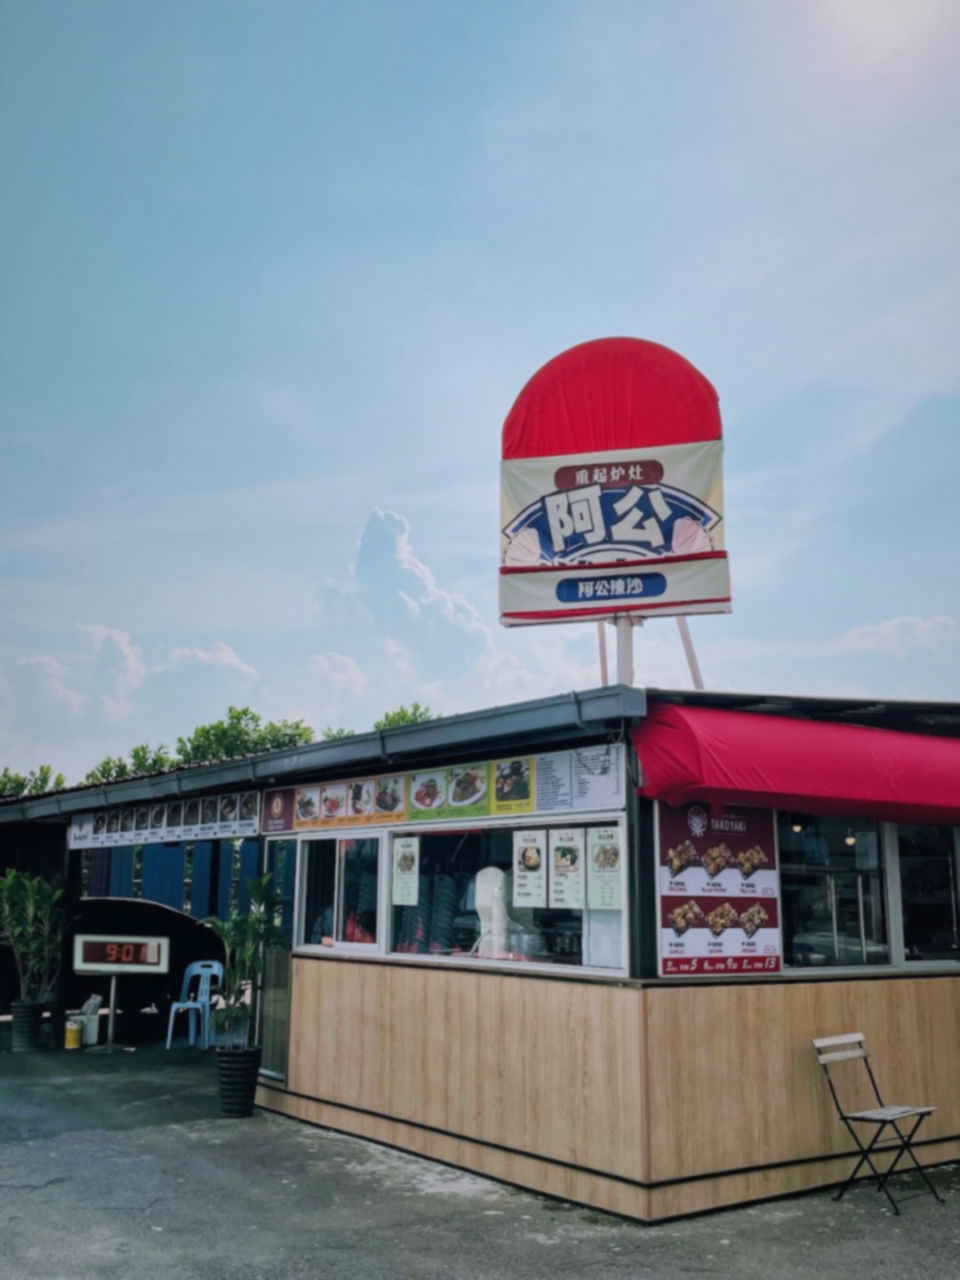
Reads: 9,01
